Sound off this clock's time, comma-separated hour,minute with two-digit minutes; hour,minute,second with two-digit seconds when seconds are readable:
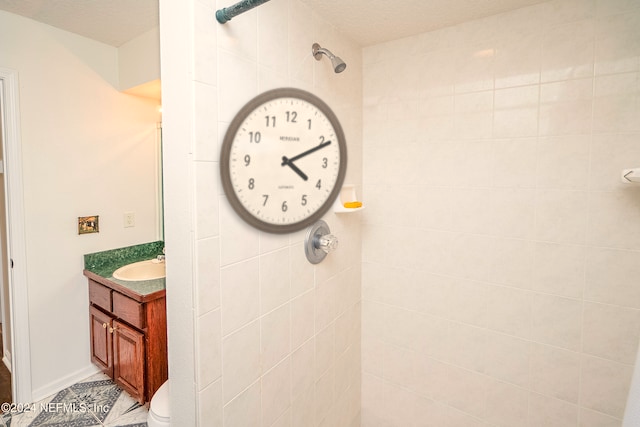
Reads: 4,11
